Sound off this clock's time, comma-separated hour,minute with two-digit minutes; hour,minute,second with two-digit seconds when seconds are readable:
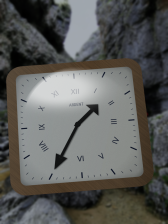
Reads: 1,35
